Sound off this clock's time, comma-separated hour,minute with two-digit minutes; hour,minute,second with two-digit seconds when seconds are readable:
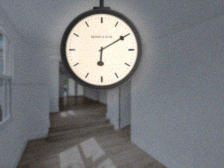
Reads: 6,10
